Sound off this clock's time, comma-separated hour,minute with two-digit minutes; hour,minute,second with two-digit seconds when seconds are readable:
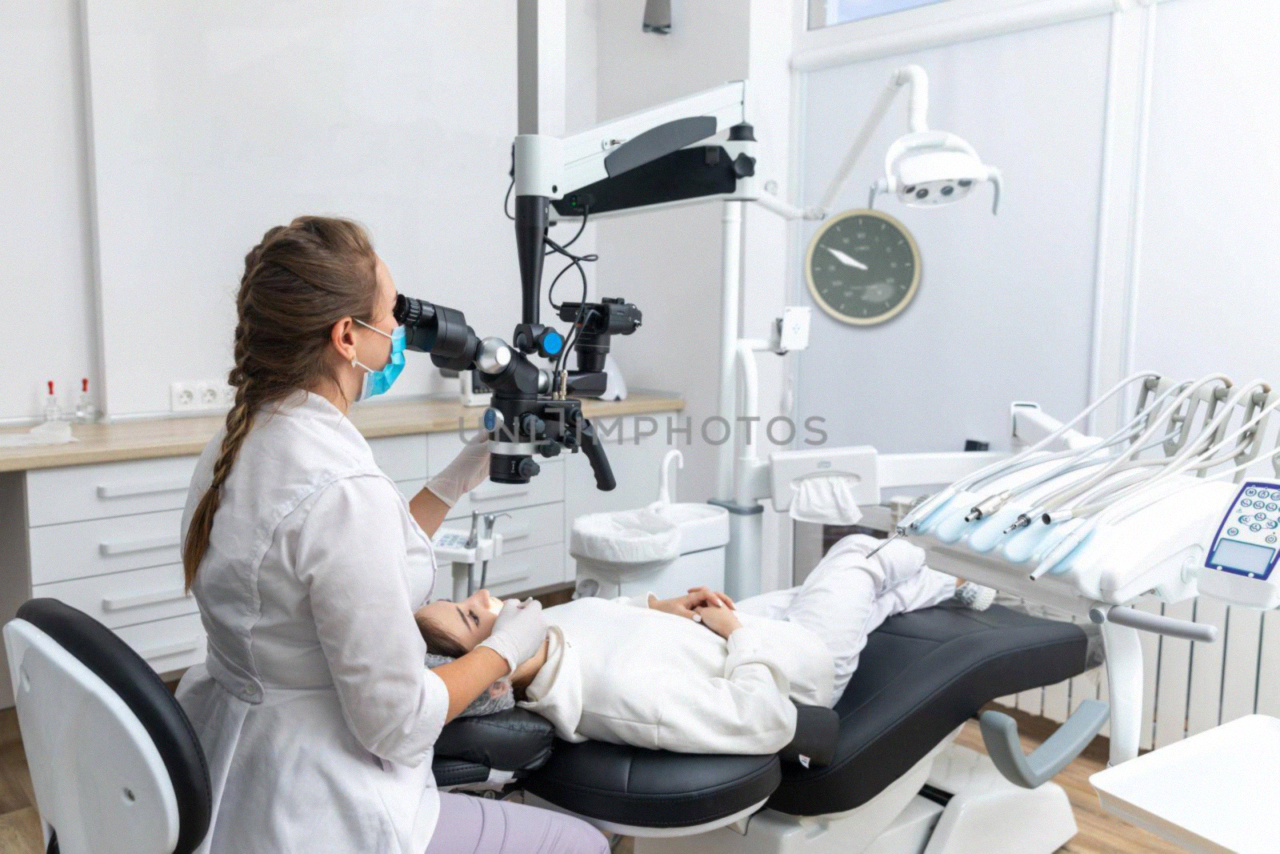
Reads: 9,50
